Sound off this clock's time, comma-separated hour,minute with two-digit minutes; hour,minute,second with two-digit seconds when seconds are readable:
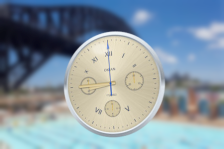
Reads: 8,45
